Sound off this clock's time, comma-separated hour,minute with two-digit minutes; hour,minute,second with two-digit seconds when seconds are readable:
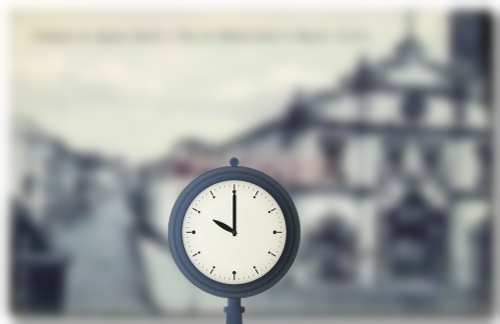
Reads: 10,00
